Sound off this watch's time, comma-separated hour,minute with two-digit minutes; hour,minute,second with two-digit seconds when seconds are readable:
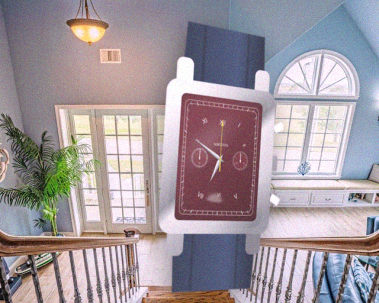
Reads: 6,50
